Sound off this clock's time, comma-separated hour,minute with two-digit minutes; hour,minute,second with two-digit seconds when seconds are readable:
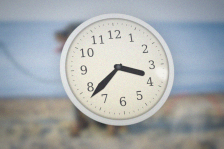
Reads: 3,38
